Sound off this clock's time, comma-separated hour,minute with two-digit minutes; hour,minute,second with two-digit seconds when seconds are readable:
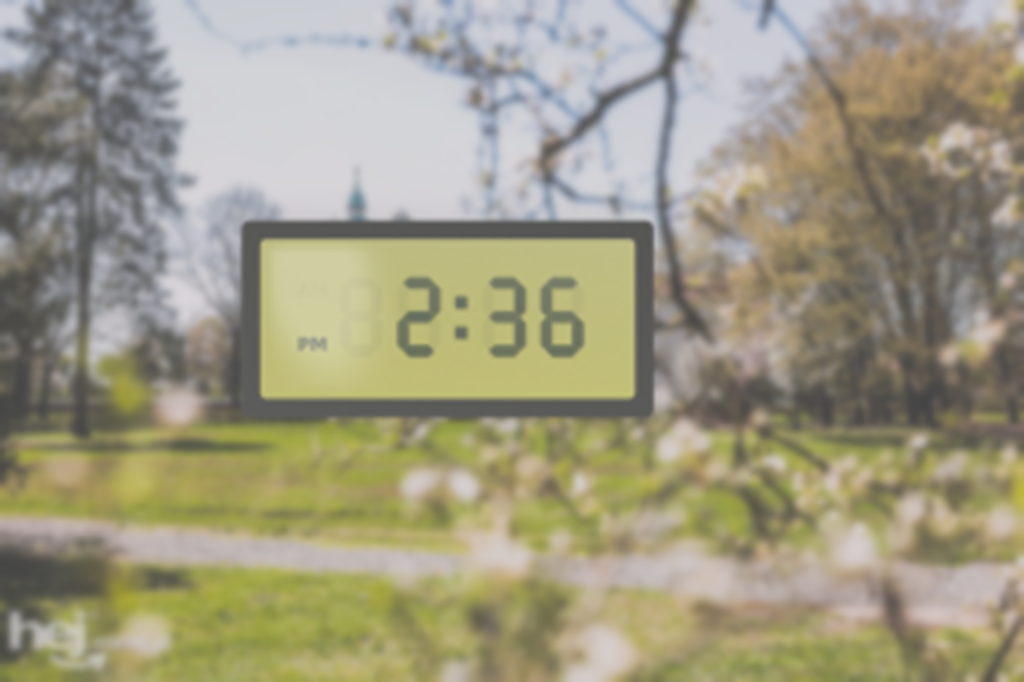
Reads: 2,36
